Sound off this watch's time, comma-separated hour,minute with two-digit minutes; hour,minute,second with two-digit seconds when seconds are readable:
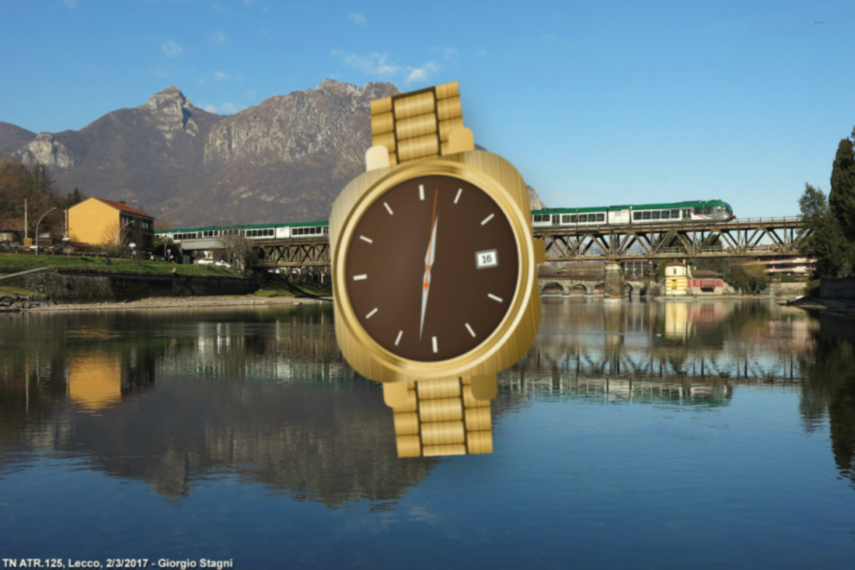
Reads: 12,32,02
